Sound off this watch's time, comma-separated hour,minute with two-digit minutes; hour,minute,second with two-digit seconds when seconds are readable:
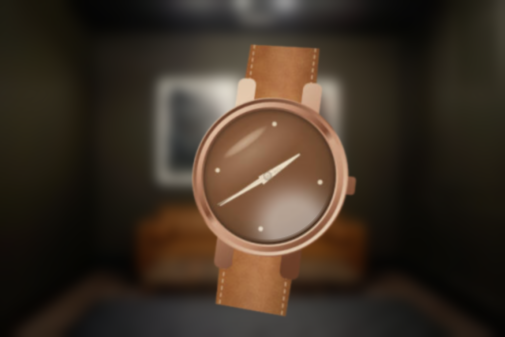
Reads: 1,38,39
